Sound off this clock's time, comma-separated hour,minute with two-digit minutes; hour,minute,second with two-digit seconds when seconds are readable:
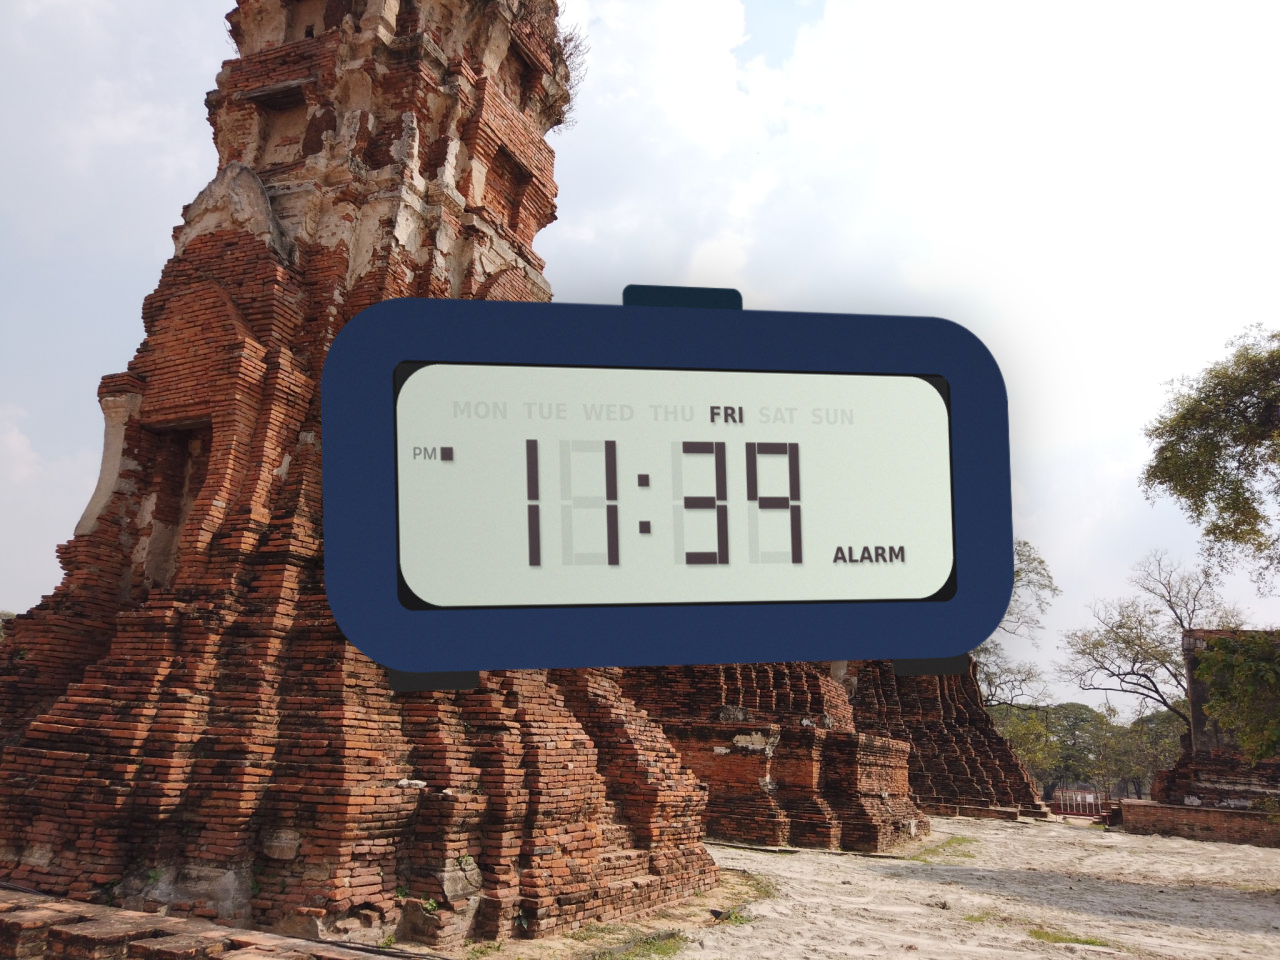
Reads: 11,39
